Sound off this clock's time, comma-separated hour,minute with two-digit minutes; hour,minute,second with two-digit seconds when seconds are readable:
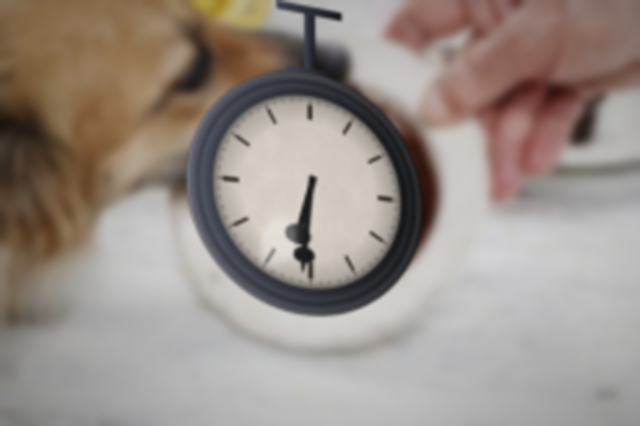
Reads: 6,31
